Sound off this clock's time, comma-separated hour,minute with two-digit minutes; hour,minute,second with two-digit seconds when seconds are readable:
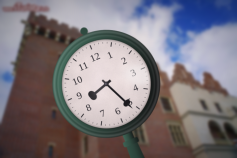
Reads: 8,26
